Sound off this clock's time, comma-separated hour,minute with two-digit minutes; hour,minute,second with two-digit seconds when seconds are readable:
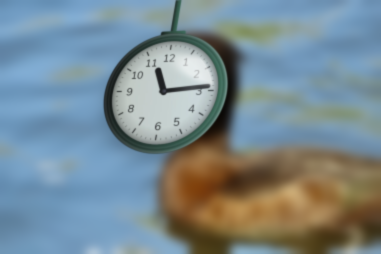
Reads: 11,14
